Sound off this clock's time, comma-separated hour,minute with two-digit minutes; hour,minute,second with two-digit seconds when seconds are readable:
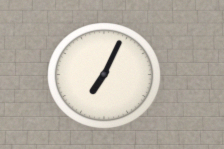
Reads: 7,04
